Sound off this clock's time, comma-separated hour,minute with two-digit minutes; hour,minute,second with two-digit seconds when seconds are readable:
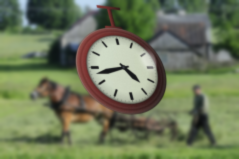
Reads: 4,43
